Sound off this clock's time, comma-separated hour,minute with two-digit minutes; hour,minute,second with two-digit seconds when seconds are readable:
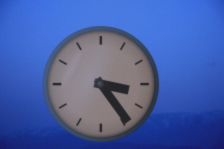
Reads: 3,24
